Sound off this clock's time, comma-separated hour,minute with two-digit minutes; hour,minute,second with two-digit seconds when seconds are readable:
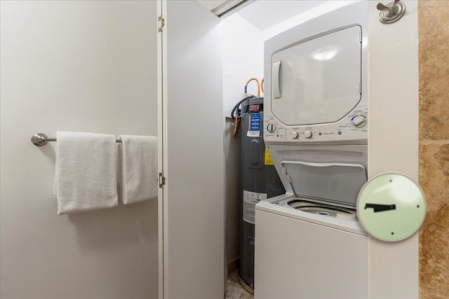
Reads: 8,46
